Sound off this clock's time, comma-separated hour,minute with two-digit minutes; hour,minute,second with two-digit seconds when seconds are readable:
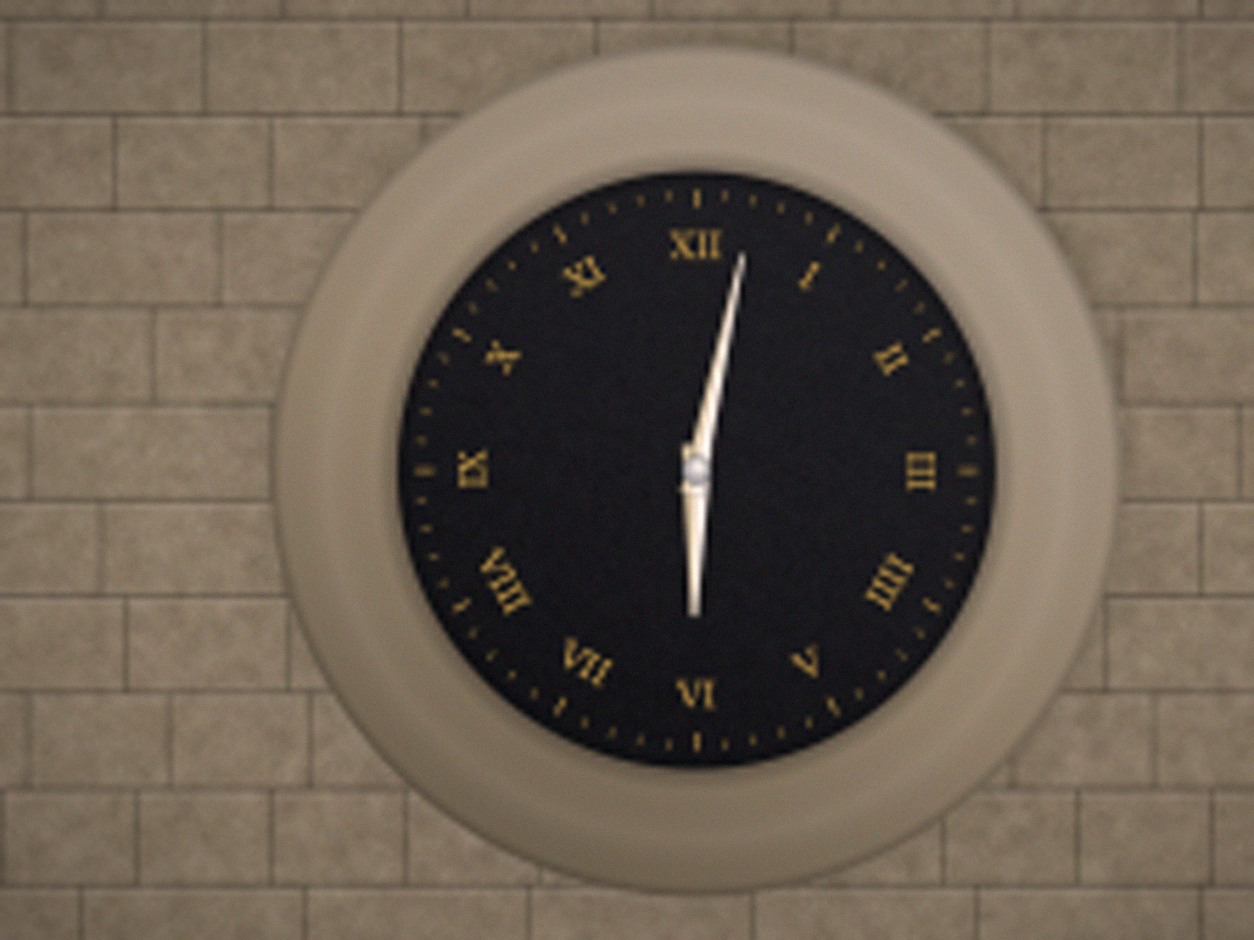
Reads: 6,02
